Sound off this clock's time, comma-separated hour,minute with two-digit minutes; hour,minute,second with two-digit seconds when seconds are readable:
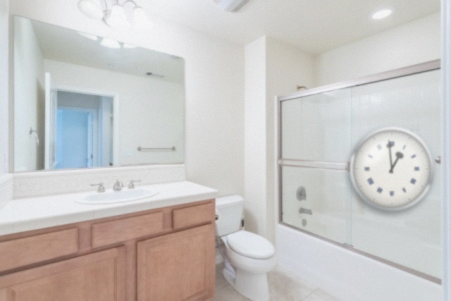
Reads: 12,59
